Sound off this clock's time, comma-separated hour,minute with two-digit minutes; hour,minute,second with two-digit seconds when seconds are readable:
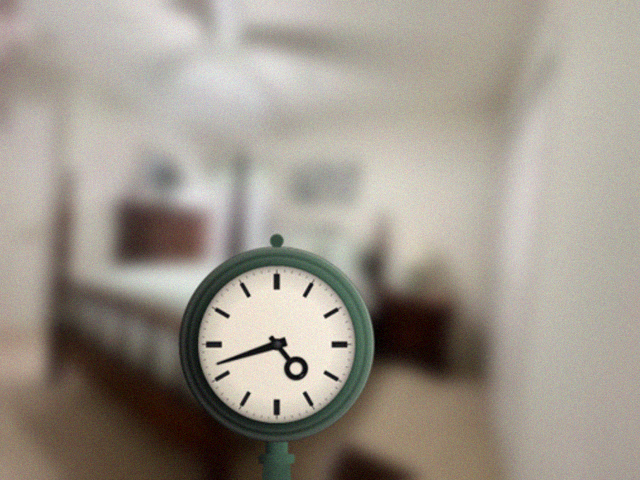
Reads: 4,42
